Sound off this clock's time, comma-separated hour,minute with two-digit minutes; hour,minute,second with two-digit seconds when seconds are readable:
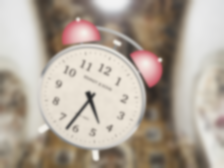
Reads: 4,32
